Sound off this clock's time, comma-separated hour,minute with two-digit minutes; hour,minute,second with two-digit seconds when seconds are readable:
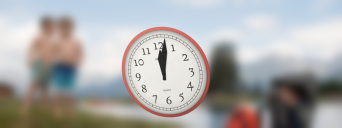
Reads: 12,02
